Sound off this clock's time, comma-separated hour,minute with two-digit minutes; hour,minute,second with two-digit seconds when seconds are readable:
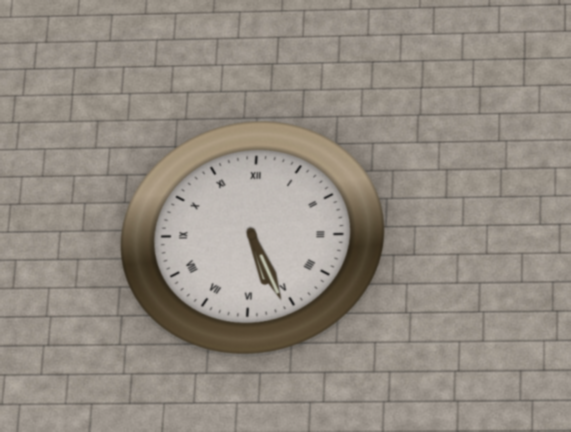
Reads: 5,26
